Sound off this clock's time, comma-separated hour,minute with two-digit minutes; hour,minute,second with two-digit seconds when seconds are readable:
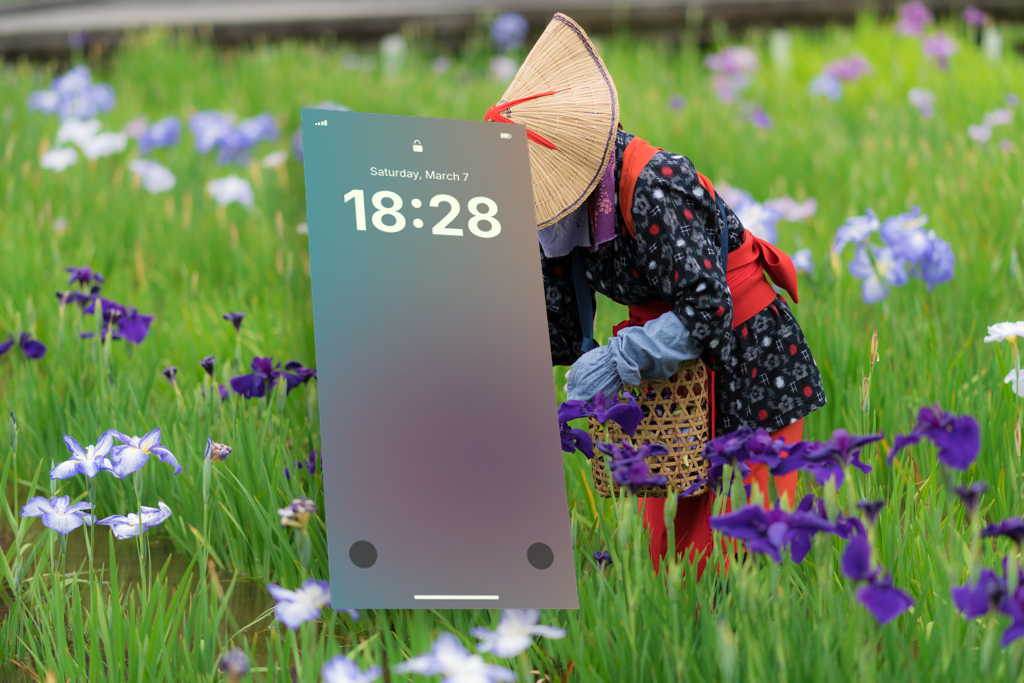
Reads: 18,28
